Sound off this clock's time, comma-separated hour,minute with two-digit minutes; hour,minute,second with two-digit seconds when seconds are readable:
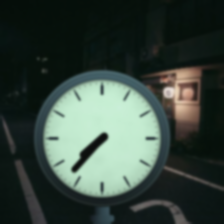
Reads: 7,37
